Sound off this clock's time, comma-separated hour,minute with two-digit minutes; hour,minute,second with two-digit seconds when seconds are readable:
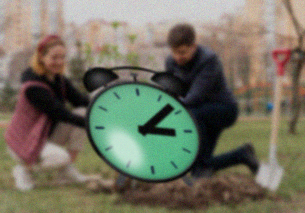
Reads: 3,08
